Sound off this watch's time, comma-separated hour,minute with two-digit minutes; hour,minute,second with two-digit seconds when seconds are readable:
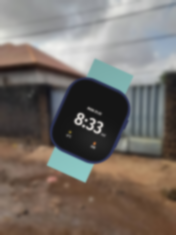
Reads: 8,33
